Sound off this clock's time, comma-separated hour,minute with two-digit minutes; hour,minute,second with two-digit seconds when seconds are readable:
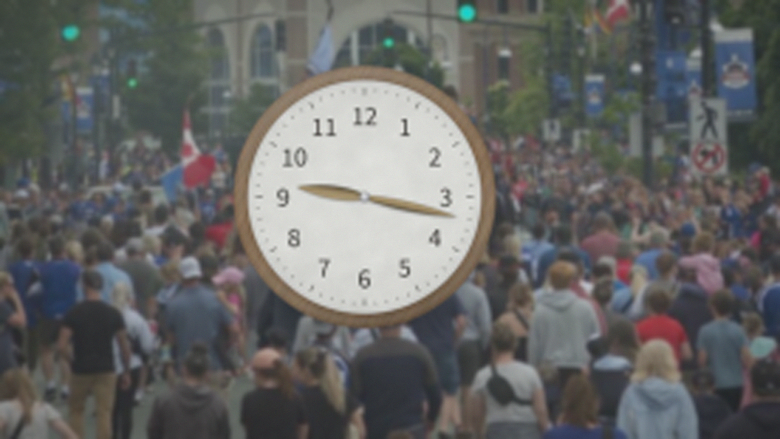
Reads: 9,17
